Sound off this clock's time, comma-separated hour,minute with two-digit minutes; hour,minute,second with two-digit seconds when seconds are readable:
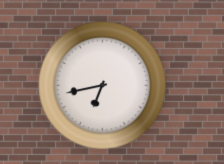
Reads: 6,43
